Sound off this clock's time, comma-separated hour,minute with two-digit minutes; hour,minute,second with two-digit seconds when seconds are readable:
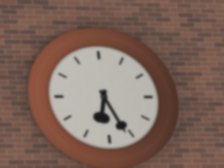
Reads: 6,26
